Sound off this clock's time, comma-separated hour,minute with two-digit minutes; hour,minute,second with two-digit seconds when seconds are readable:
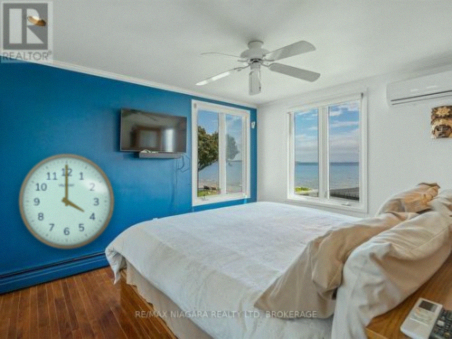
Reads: 4,00
